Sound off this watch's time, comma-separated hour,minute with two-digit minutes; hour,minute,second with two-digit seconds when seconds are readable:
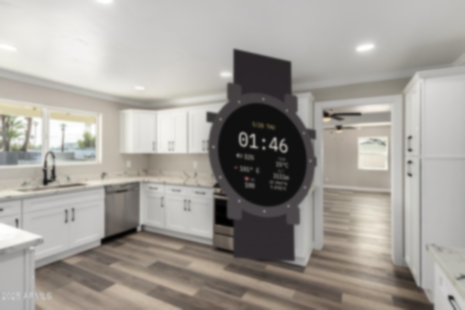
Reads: 1,46
